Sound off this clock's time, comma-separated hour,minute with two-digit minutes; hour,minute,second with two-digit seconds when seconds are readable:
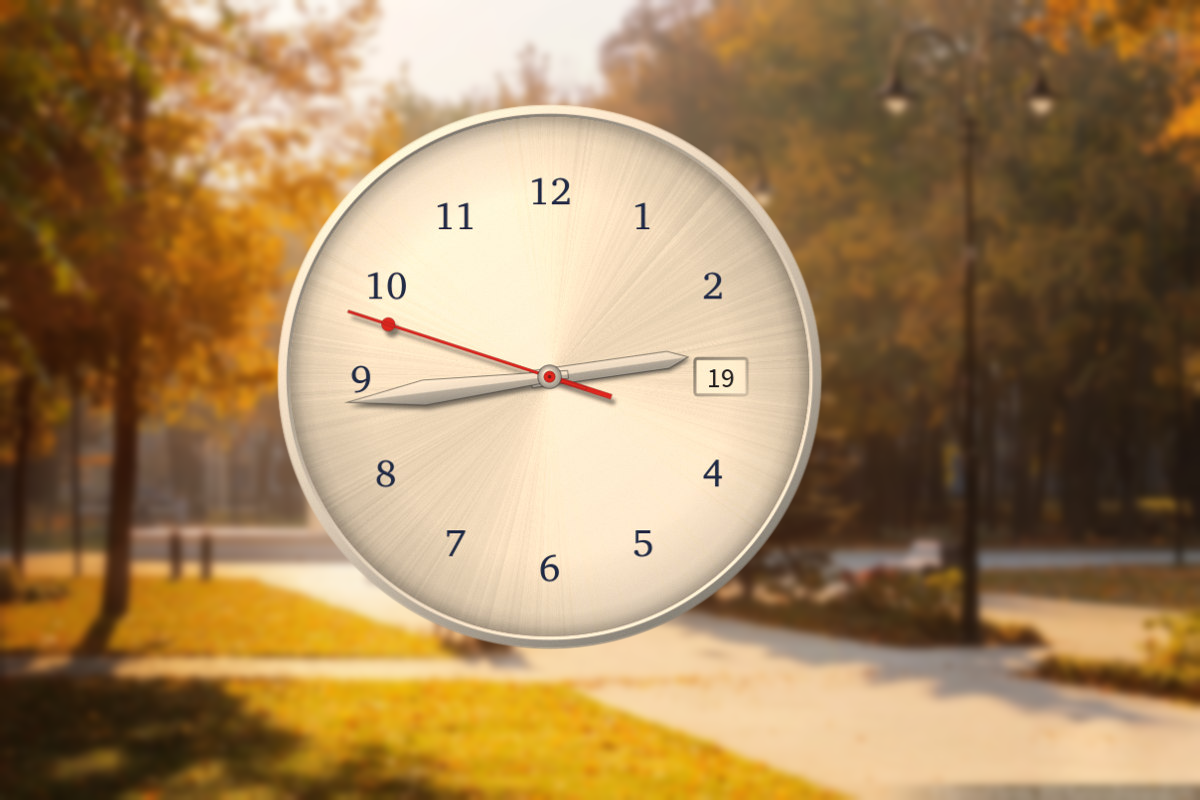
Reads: 2,43,48
